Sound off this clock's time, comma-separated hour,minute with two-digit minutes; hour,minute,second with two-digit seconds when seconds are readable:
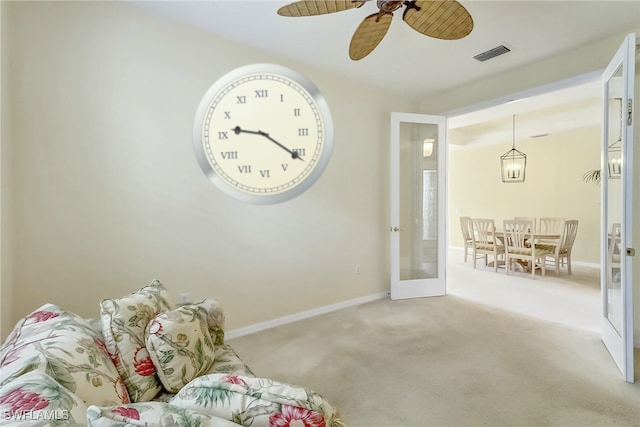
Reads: 9,21
